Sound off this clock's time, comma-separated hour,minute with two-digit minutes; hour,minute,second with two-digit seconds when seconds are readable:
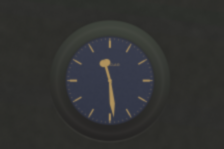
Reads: 11,29
